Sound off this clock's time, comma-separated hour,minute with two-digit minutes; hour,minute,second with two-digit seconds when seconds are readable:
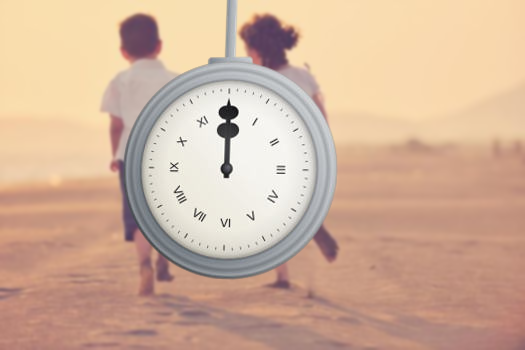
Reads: 12,00
